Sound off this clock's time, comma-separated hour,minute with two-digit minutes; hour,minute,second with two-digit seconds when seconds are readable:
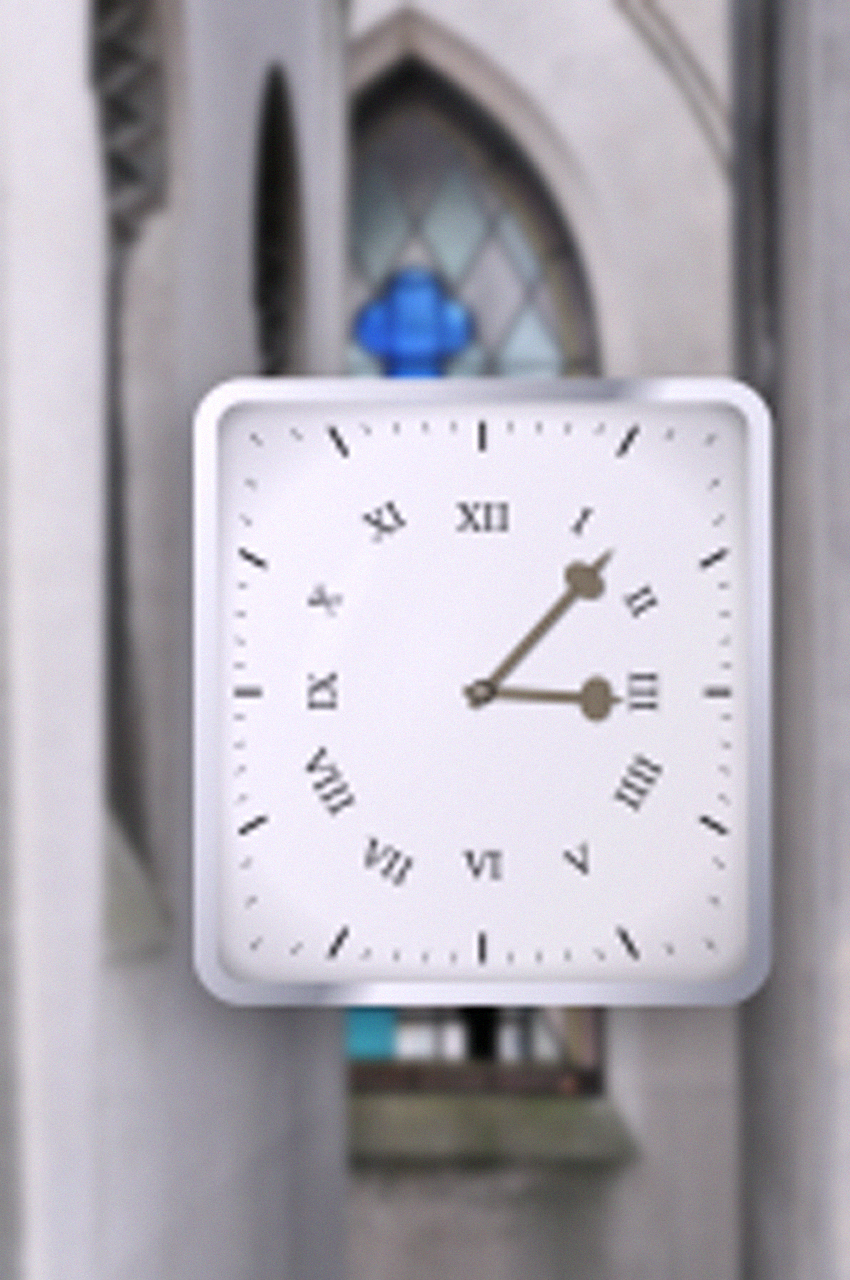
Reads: 3,07
